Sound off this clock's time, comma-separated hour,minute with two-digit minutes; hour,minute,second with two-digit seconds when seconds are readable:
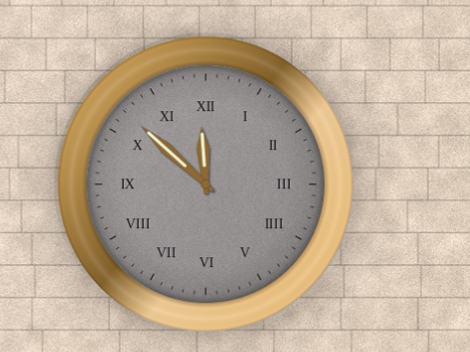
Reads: 11,52
